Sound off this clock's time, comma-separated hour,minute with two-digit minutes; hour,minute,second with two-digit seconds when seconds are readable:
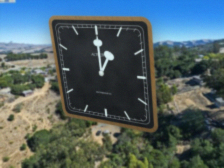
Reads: 1,00
